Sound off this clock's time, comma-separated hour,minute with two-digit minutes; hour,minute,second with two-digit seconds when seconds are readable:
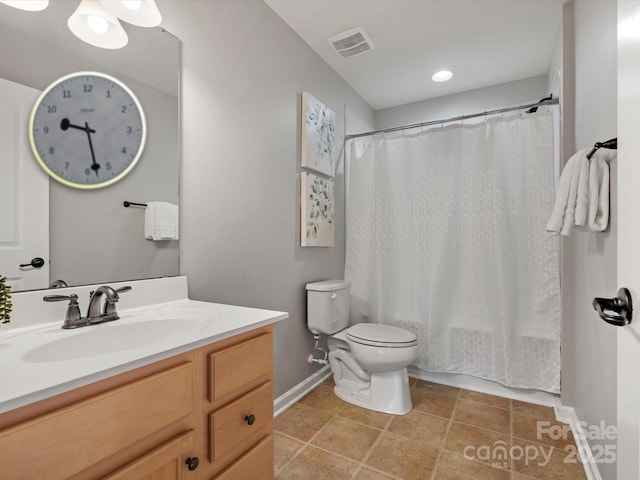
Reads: 9,28
